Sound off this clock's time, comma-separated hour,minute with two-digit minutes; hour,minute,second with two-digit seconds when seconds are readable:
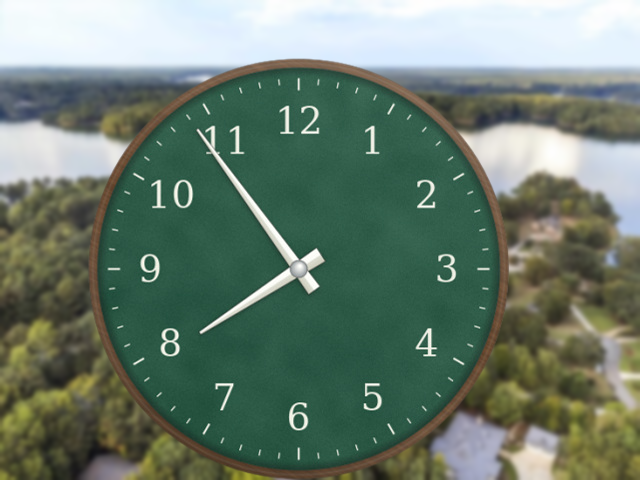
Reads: 7,54
